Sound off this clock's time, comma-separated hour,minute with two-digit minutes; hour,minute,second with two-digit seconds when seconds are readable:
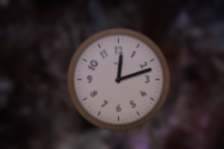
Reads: 12,12
